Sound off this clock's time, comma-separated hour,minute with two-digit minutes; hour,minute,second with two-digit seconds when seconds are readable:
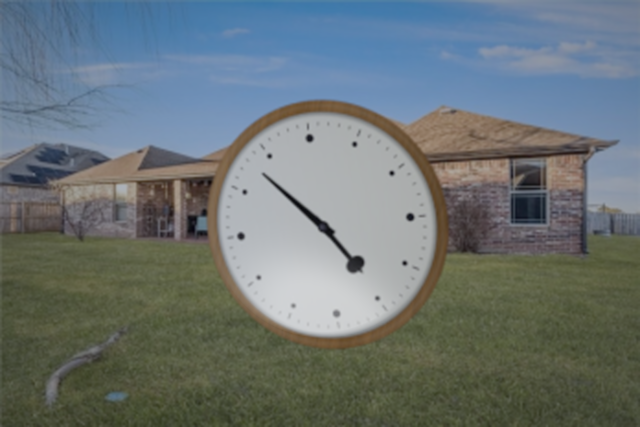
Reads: 4,53
